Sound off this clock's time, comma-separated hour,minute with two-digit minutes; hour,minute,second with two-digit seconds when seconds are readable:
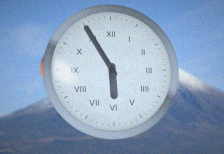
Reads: 5,55
